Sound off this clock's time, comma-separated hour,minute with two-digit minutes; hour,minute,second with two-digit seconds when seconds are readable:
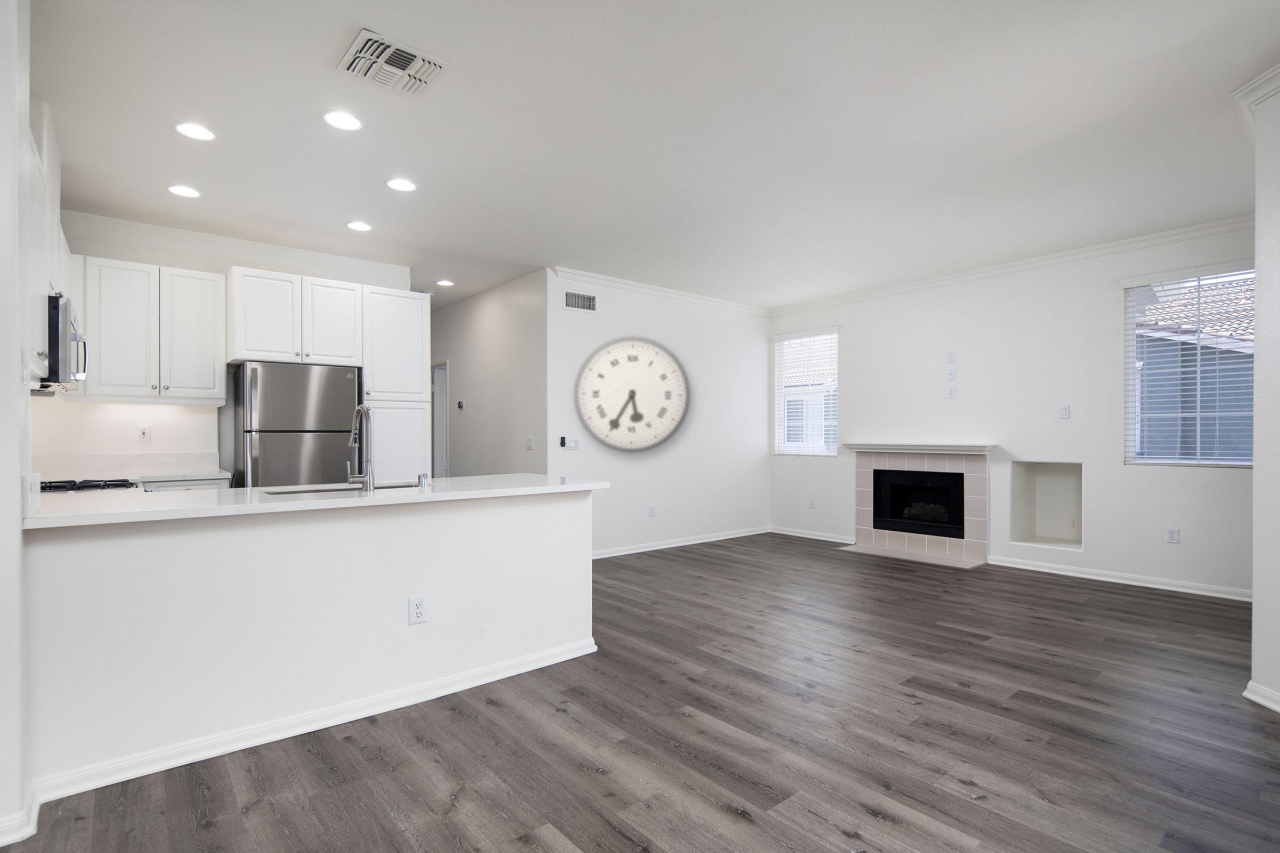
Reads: 5,35
